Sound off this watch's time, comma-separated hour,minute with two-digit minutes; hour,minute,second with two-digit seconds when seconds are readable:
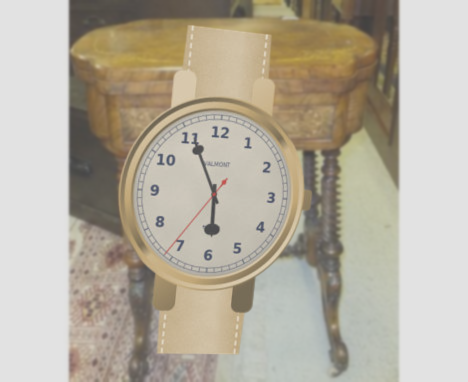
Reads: 5,55,36
